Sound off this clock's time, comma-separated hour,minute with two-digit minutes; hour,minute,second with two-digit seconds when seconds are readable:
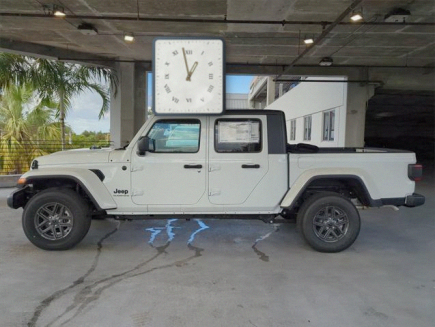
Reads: 12,58
